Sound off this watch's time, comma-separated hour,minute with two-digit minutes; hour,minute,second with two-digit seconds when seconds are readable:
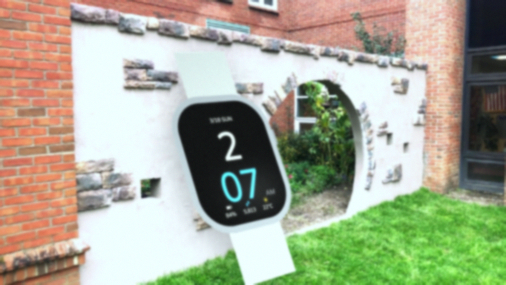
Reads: 2,07
